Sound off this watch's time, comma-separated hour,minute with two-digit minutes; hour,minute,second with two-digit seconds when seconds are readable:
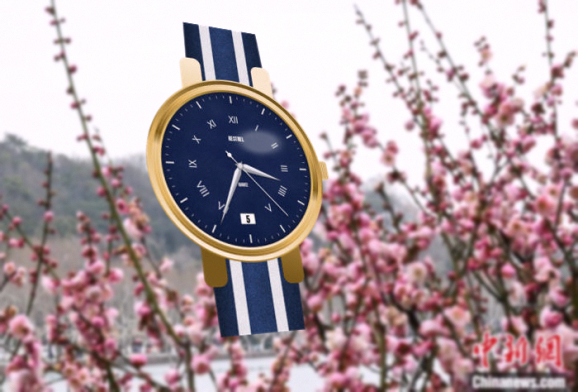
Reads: 3,34,23
